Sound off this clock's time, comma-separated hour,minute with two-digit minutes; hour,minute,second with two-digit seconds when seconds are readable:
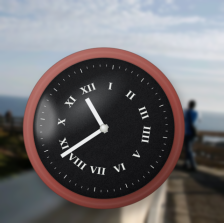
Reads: 11,43
